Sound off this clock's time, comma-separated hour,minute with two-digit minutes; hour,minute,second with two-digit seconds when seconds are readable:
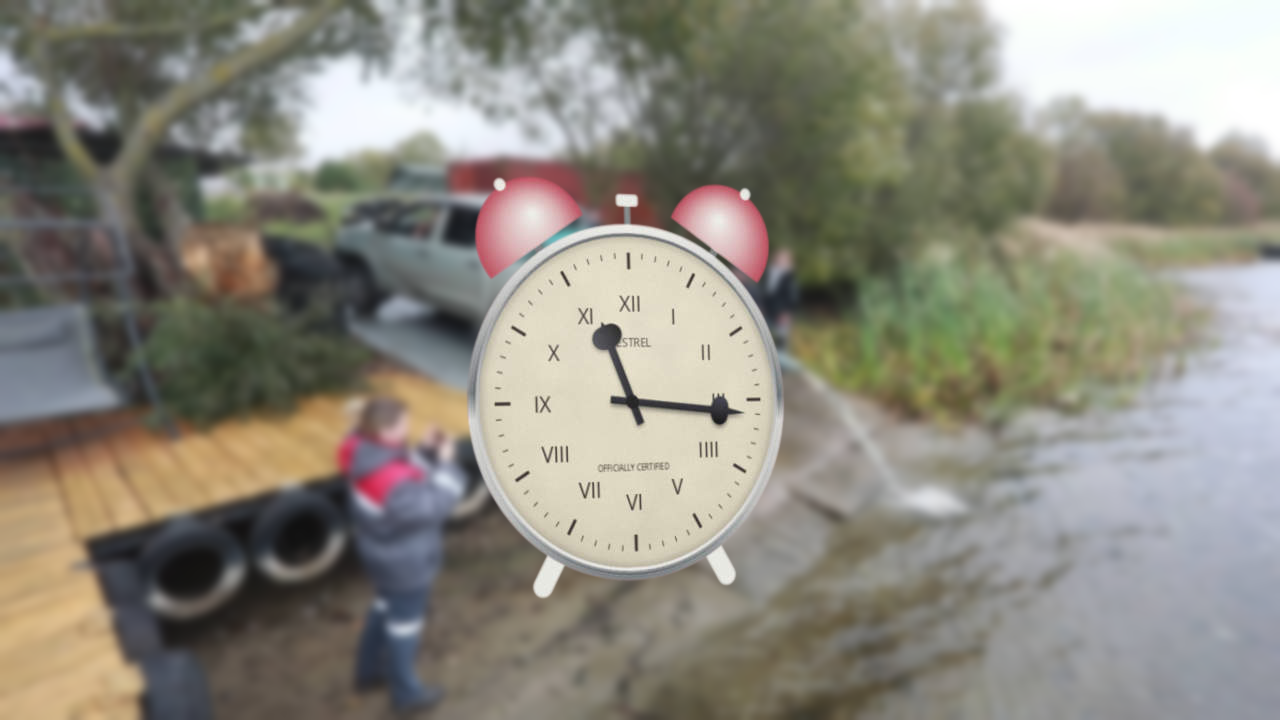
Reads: 11,16
